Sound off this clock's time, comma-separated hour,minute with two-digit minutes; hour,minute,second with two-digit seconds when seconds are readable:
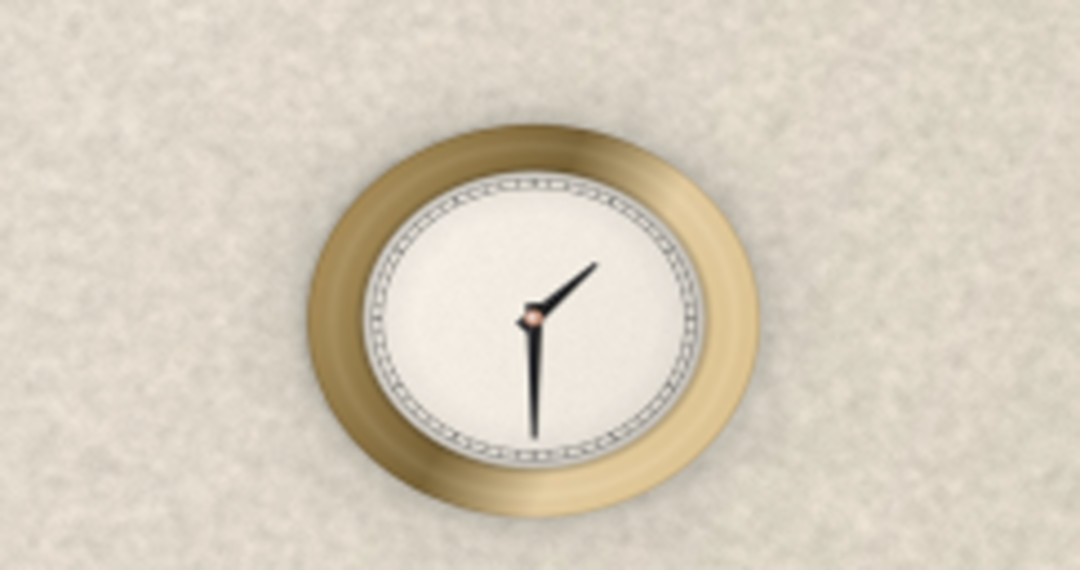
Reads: 1,30
